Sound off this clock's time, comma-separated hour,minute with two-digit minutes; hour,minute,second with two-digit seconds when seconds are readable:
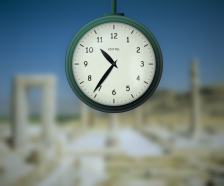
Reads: 10,36
